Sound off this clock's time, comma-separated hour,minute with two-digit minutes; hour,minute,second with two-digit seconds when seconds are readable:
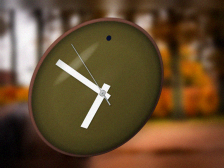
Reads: 6,50,54
